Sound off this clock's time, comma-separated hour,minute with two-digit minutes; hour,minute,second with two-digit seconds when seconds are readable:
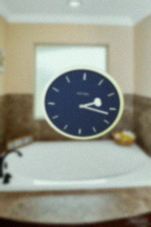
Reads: 2,17
